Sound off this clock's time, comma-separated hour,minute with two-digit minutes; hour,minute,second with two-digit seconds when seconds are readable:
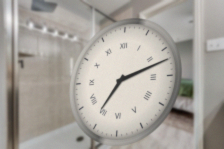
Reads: 7,12
